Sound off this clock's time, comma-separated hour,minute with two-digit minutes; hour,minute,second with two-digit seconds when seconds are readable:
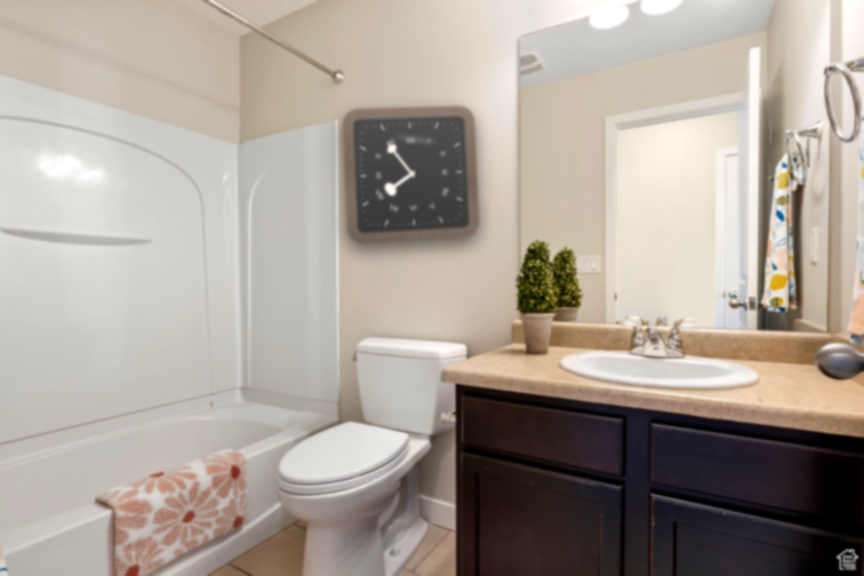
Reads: 7,54
